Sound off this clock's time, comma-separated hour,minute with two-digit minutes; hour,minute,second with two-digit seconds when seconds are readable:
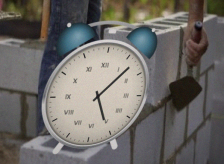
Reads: 5,07
